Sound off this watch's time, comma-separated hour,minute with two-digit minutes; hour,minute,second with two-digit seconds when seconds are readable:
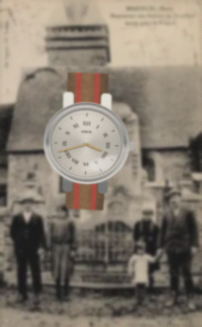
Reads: 3,42
